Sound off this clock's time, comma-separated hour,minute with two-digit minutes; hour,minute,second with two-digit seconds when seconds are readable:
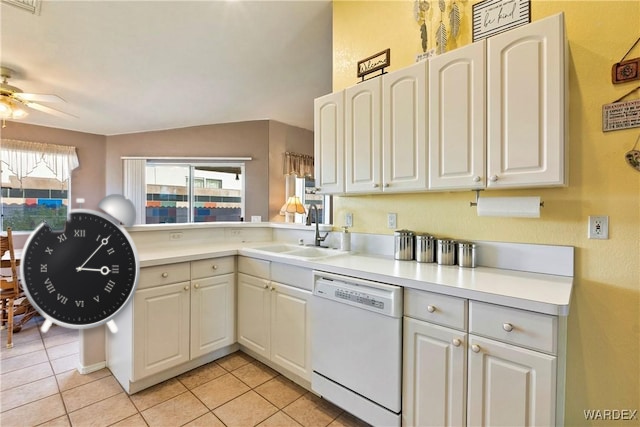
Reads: 3,07
